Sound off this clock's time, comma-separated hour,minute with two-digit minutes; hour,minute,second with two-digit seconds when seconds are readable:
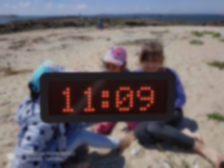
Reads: 11,09
